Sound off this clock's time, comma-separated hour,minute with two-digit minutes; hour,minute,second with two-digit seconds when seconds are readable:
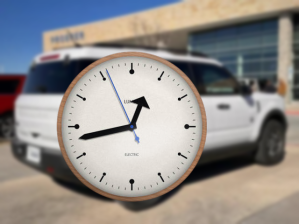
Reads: 12,42,56
